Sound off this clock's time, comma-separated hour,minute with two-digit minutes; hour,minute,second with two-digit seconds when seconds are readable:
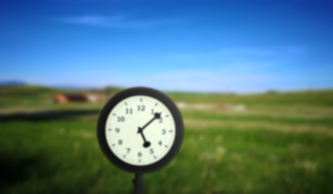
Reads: 5,08
